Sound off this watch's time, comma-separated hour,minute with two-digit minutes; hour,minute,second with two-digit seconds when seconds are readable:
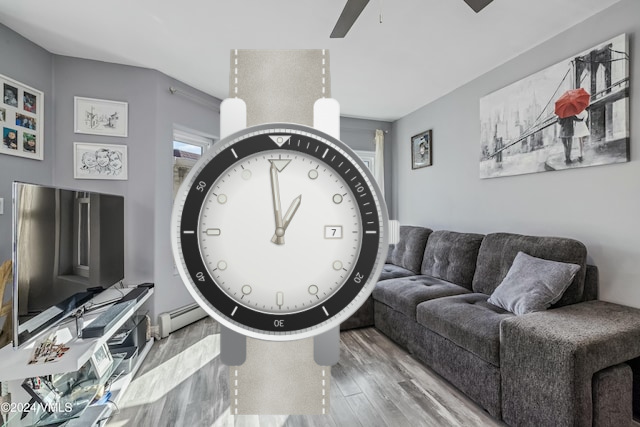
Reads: 12,59
